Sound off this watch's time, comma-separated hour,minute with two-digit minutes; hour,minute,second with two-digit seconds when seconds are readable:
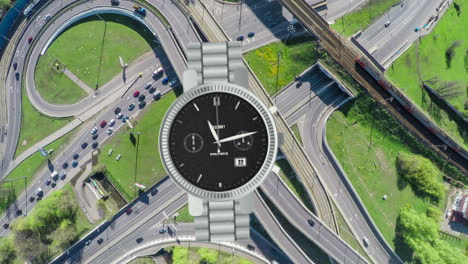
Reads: 11,13
